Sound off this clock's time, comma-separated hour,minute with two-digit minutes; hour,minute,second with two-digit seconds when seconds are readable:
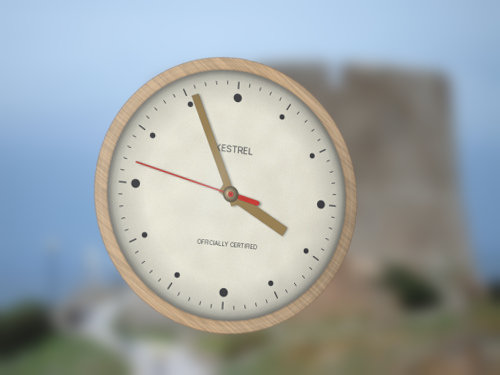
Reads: 3,55,47
